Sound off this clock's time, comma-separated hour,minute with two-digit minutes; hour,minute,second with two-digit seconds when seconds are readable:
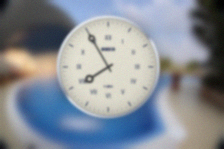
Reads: 7,55
